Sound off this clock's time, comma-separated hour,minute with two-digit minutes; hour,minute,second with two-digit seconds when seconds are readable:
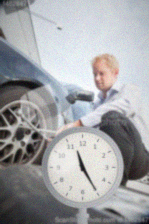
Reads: 11,25
